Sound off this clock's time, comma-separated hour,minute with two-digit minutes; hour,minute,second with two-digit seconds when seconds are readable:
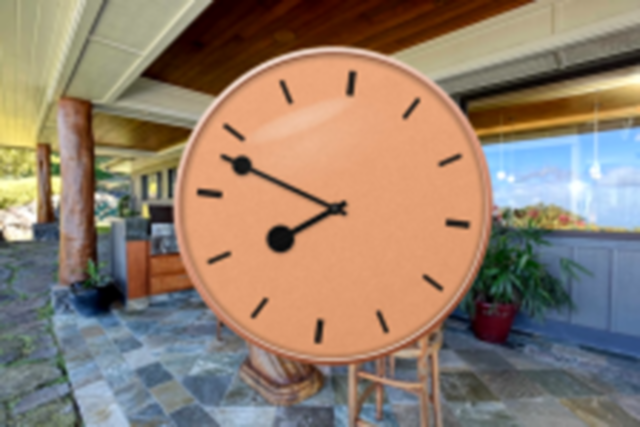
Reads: 7,48
